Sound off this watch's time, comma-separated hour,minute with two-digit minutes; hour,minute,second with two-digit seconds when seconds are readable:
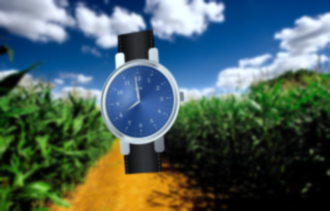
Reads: 7,59
